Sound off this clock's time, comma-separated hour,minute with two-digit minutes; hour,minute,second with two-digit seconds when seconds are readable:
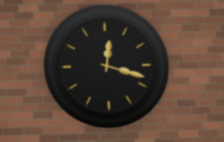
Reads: 12,18
